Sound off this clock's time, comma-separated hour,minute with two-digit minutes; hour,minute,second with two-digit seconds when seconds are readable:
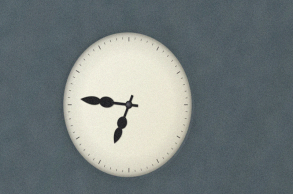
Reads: 6,46
